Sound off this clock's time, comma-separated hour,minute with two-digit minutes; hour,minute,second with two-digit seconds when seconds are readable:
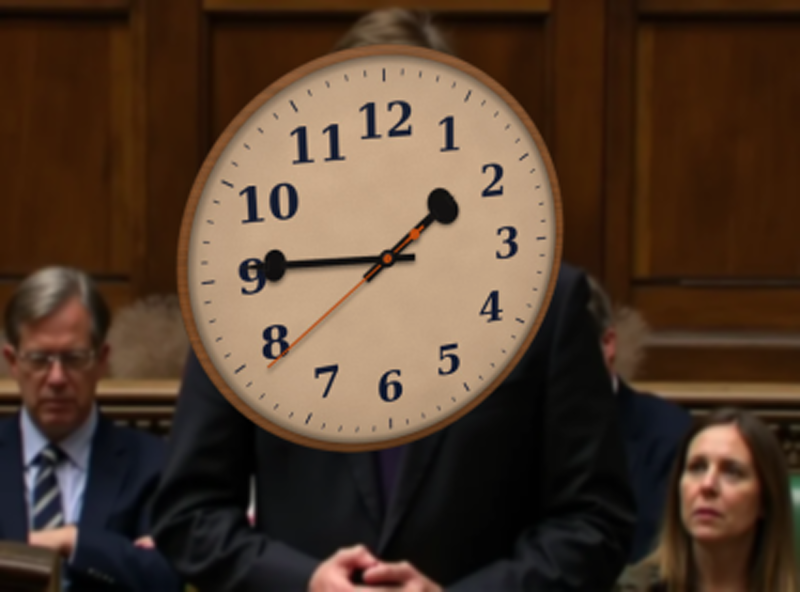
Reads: 1,45,39
